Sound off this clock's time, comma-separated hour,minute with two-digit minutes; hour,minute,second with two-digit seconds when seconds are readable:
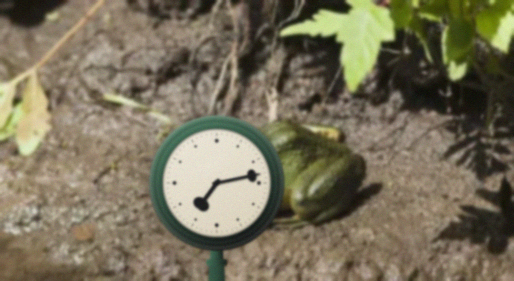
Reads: 7,13
